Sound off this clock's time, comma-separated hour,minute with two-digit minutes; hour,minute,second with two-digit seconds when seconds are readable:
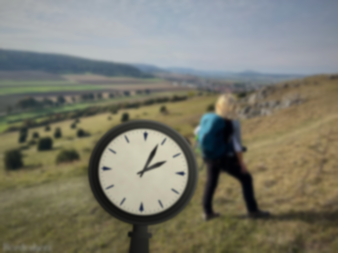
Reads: 2,04
